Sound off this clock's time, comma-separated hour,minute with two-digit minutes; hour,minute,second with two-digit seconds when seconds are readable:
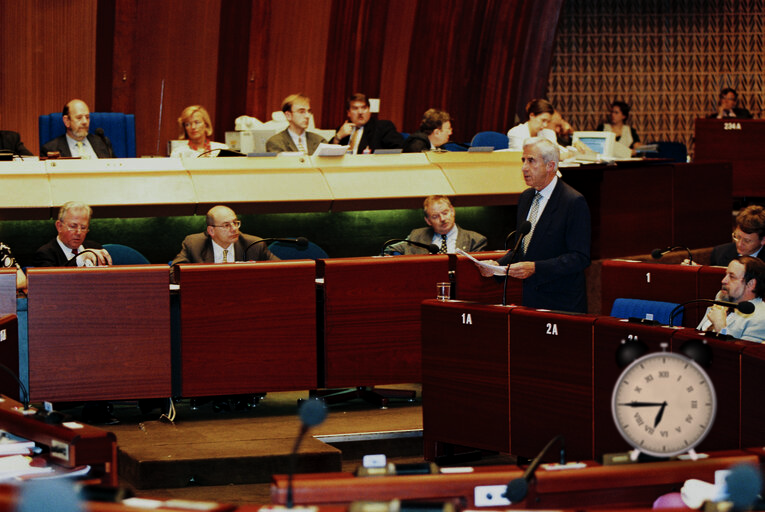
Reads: 6,45
